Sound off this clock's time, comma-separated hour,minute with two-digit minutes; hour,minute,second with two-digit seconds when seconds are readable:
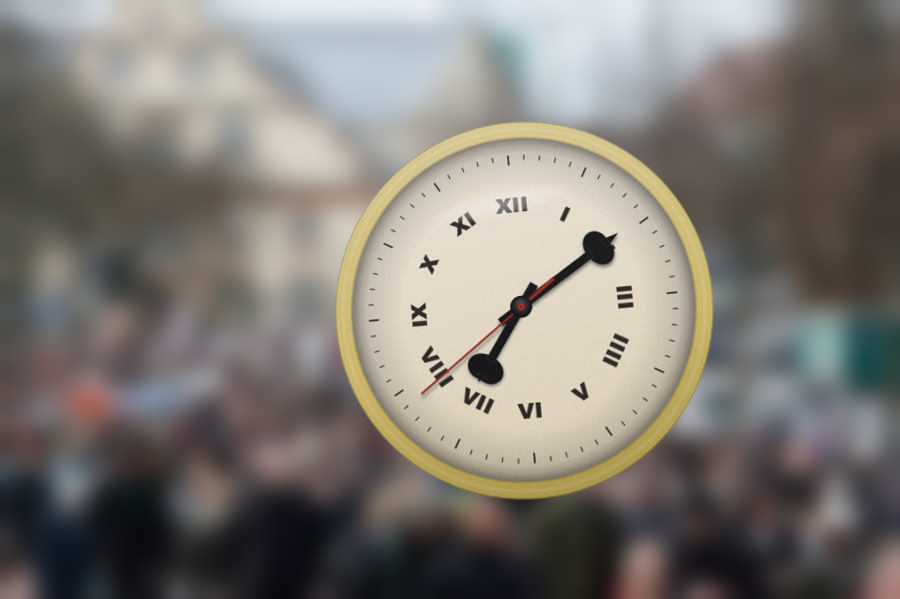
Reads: 7,09,39
